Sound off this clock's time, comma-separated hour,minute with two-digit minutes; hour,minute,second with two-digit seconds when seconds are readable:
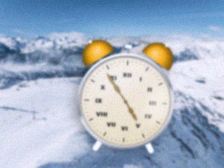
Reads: 4,54
